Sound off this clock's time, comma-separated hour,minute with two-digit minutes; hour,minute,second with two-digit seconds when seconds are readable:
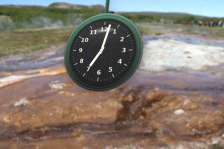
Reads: 7,02
